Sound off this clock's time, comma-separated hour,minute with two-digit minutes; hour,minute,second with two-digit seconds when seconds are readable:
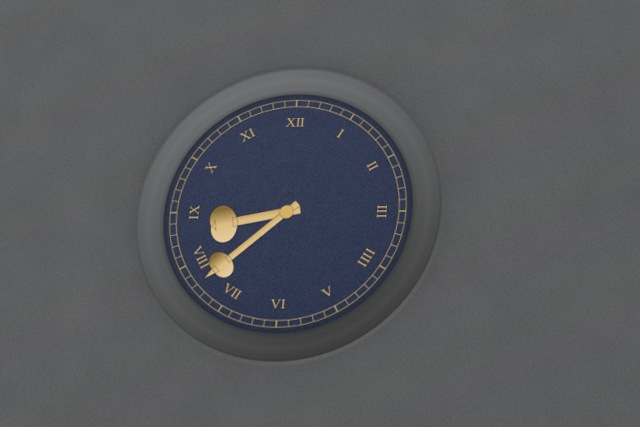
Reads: 8,38
